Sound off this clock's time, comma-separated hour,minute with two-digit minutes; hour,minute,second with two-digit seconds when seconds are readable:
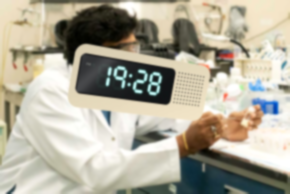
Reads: 19,28
